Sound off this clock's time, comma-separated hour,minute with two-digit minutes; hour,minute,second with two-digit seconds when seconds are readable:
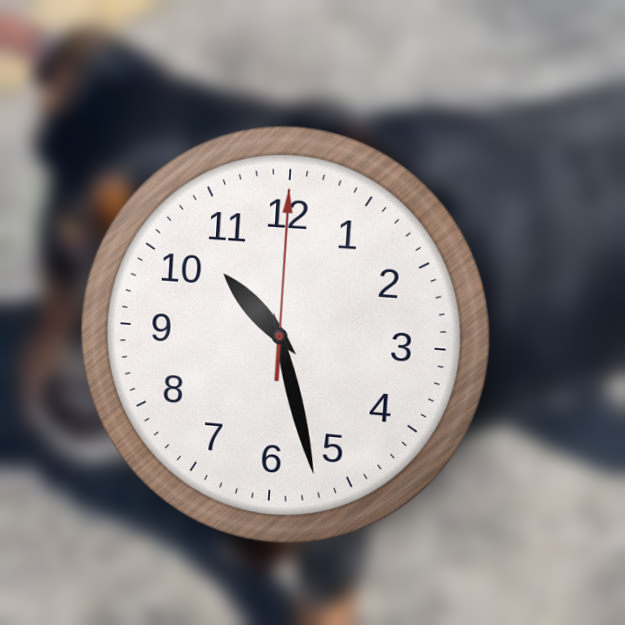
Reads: 10,27,00
